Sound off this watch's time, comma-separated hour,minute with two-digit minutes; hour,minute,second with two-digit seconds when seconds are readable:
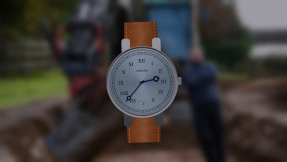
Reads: 2,37
